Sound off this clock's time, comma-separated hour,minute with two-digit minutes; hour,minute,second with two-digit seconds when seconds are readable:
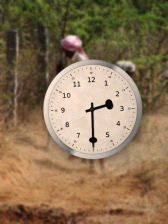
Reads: 2,30
